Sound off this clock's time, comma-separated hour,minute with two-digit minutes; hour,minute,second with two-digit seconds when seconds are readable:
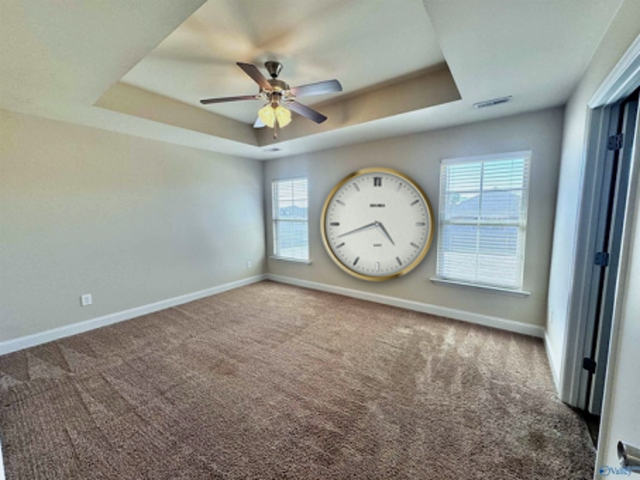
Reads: 4,42
